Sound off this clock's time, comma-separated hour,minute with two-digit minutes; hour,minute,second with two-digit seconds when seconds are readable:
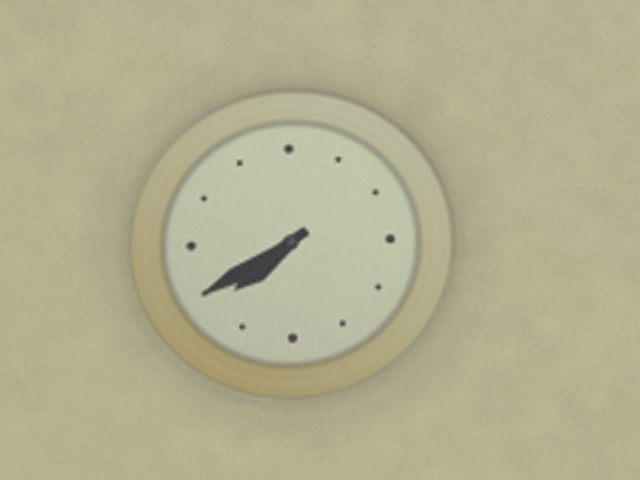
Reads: 7,40
